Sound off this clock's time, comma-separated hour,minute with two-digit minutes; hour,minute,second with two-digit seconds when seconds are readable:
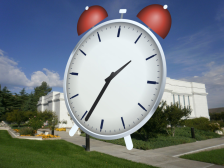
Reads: 1,34
